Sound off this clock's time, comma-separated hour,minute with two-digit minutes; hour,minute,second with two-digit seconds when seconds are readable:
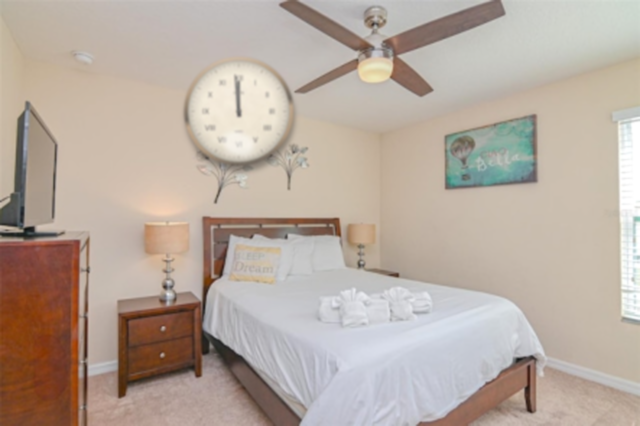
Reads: 11,59
